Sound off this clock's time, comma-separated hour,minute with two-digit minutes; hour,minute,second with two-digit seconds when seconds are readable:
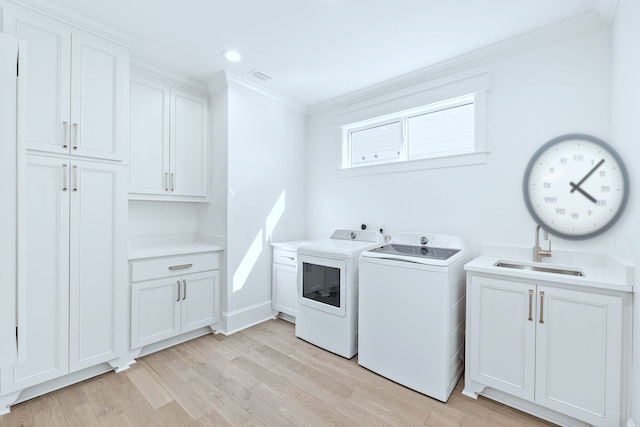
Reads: 4,07
